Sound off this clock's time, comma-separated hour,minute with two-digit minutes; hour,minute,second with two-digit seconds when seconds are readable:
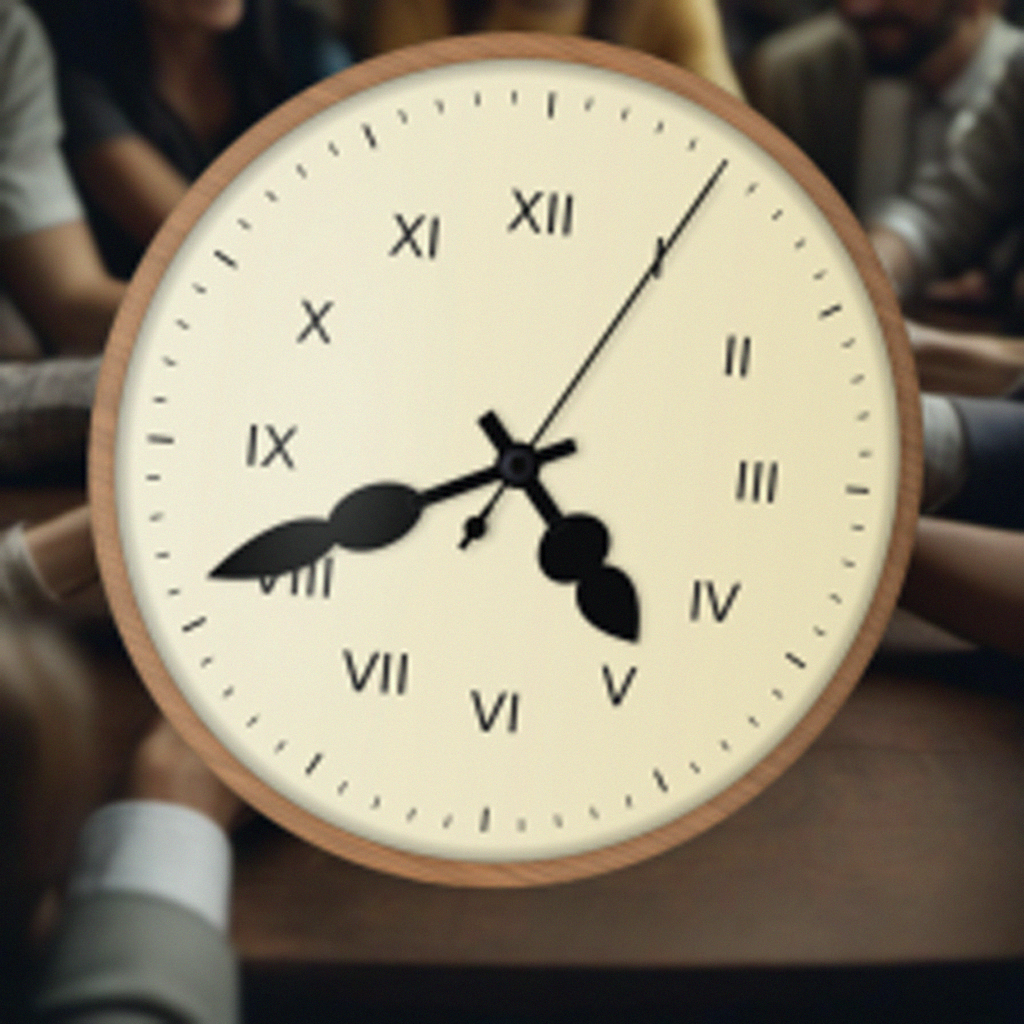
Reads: 4,41,05
